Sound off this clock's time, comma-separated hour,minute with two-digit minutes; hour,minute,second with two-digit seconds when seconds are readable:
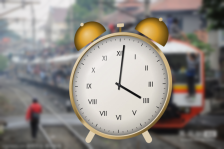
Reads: 4,01
